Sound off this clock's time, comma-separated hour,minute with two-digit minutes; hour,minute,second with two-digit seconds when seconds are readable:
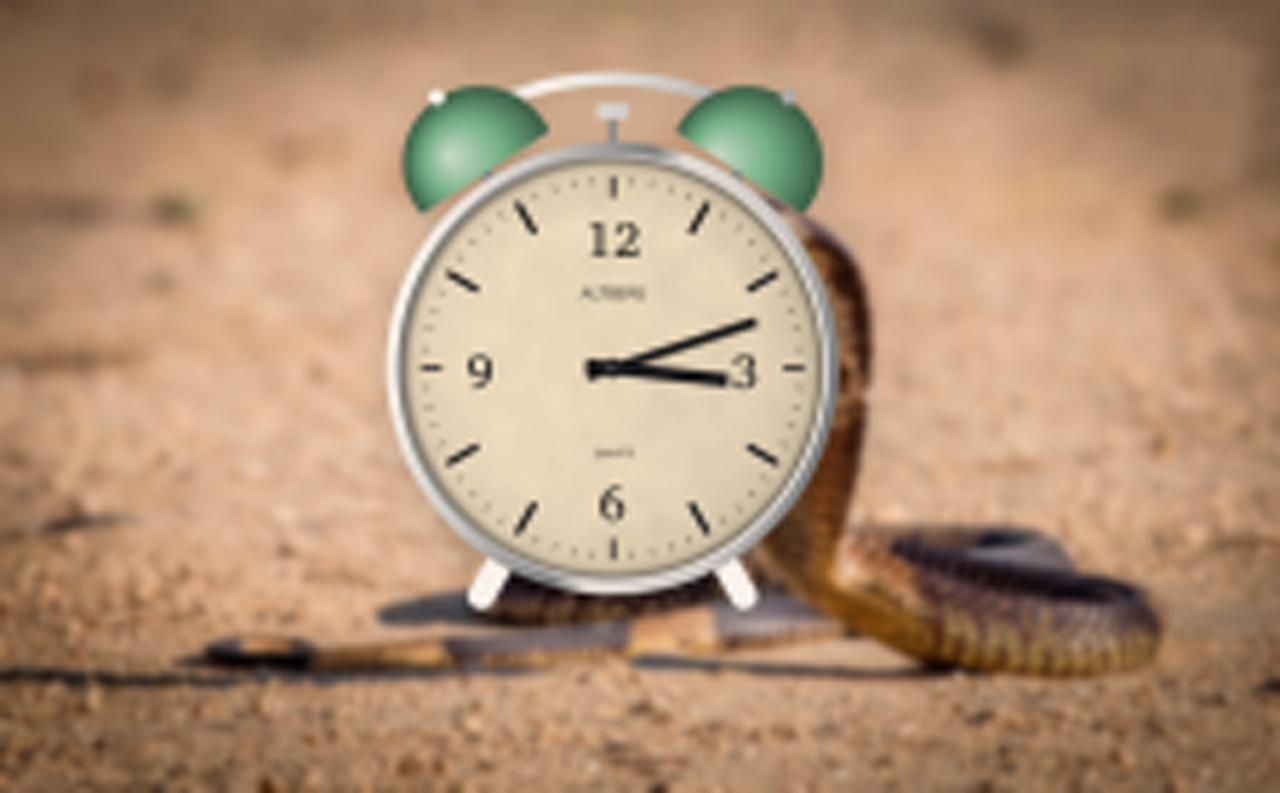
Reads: 3,12
